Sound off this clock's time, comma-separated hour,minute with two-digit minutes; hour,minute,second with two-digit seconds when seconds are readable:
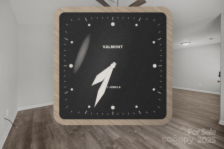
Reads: 7,34
